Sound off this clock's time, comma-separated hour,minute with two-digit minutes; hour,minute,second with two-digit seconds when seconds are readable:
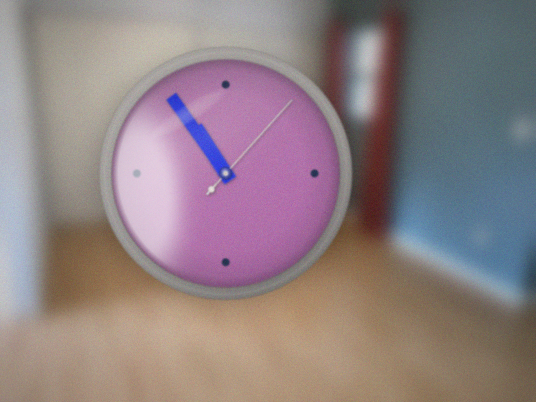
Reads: 10,54,07
